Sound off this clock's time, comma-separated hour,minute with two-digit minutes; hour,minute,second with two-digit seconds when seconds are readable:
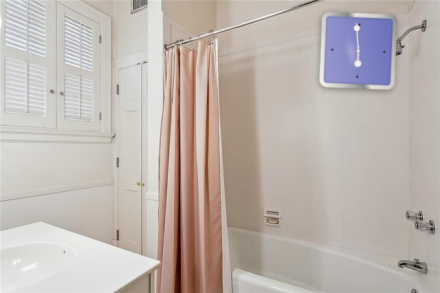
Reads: 5,59
